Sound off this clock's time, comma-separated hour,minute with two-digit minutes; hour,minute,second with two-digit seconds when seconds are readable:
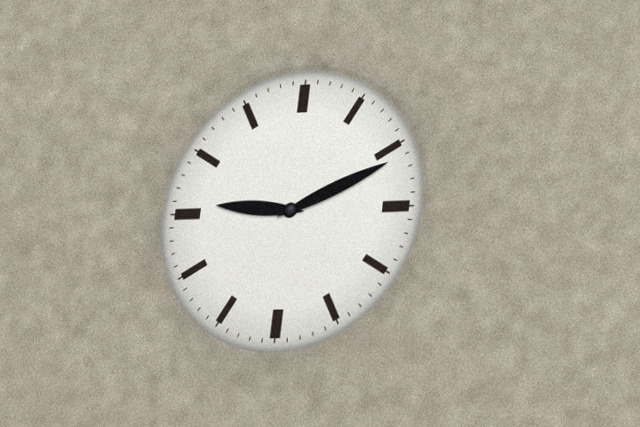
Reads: 9,11
